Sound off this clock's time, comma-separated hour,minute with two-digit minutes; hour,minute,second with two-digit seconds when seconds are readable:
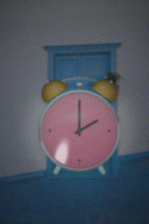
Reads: 2,00
